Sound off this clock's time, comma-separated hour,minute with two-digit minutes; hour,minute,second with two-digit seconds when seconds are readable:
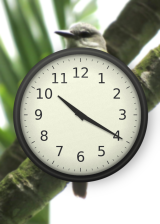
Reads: 10,20
